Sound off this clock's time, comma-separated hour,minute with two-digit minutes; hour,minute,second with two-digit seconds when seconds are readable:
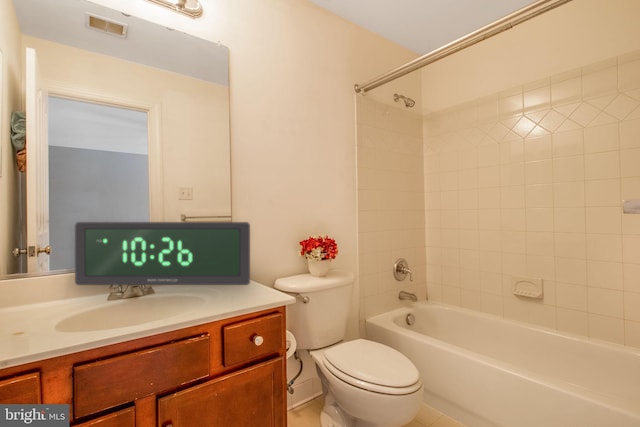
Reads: 10,26
